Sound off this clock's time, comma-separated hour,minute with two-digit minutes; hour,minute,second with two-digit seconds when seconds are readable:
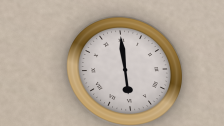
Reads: 6,00
